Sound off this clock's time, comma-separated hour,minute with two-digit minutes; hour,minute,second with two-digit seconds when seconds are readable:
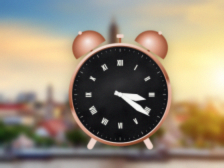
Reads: 3,21
